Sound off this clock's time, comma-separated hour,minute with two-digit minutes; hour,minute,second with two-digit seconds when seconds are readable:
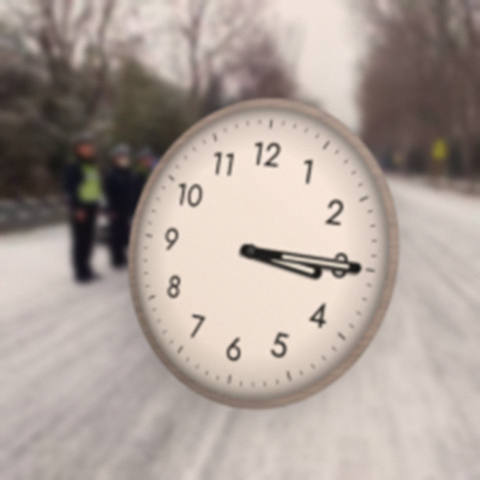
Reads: 3,15
